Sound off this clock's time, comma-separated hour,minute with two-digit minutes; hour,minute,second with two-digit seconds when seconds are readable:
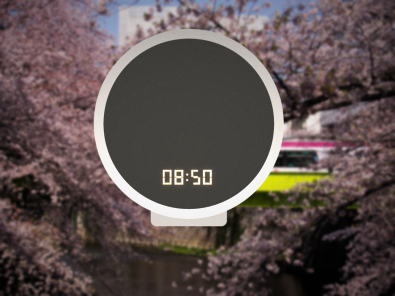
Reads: 8,50
